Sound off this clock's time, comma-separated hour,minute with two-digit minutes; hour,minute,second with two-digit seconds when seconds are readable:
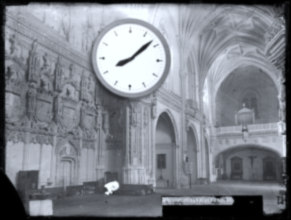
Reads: 8,08
